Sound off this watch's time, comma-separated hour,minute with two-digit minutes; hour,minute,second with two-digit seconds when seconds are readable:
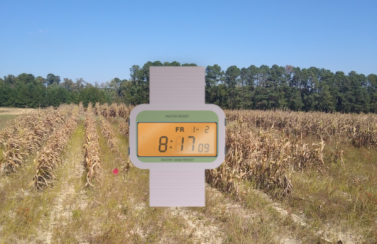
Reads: 8,17
